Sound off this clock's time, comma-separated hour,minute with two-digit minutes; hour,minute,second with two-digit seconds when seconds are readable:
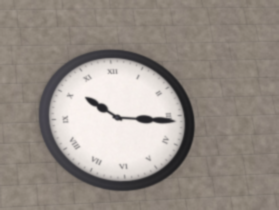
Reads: 10,16
